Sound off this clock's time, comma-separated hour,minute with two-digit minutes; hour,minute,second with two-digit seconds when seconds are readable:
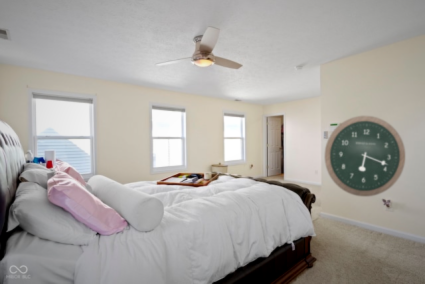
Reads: 6,18
